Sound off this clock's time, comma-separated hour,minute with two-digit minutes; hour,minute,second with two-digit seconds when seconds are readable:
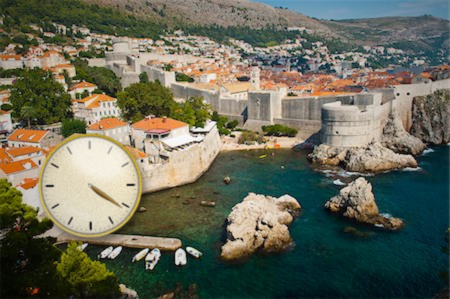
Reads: 4,21
